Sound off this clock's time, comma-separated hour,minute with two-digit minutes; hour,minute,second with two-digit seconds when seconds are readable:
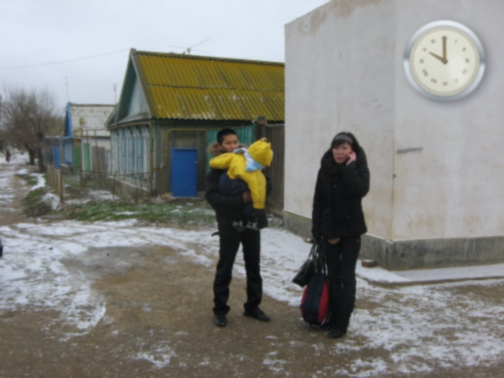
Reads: 10,00
